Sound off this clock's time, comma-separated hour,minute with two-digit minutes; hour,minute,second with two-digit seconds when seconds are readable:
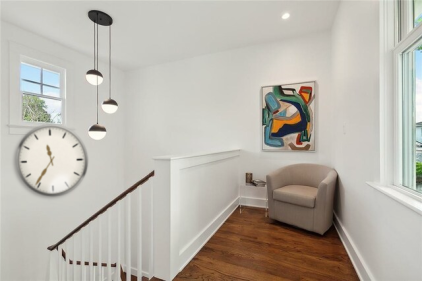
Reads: 11,36
